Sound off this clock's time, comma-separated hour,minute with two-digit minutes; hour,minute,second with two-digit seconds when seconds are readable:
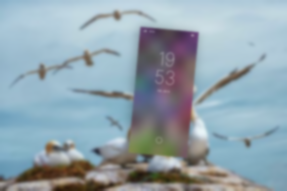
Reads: 19,53
